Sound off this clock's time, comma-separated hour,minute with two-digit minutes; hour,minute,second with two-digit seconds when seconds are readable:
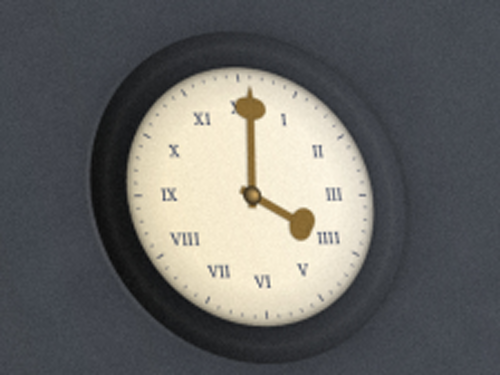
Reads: 4,01
